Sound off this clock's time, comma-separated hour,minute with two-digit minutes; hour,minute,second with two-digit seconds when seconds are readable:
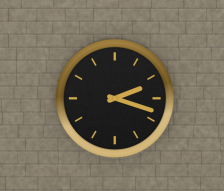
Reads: 2,18
